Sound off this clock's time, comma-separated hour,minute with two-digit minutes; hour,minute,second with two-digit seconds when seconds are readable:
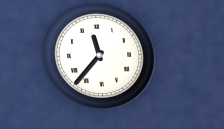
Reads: 11,37
